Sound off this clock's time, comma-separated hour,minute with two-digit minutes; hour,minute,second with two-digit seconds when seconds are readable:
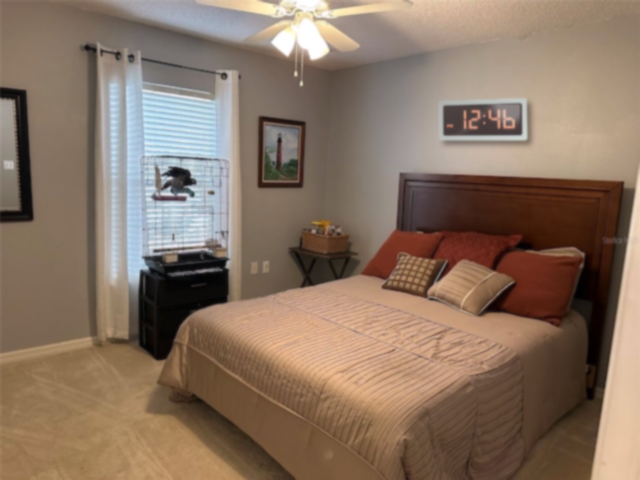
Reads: 12,46
